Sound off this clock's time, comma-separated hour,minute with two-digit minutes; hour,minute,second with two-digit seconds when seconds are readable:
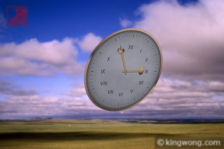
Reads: 2,56
